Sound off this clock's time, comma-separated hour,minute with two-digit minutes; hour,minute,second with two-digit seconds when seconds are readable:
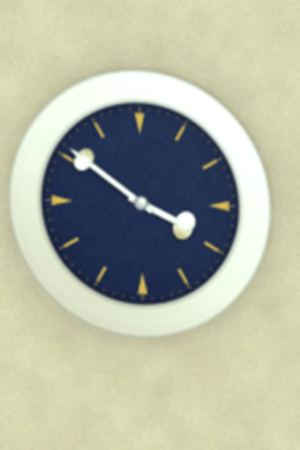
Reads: 3,51
